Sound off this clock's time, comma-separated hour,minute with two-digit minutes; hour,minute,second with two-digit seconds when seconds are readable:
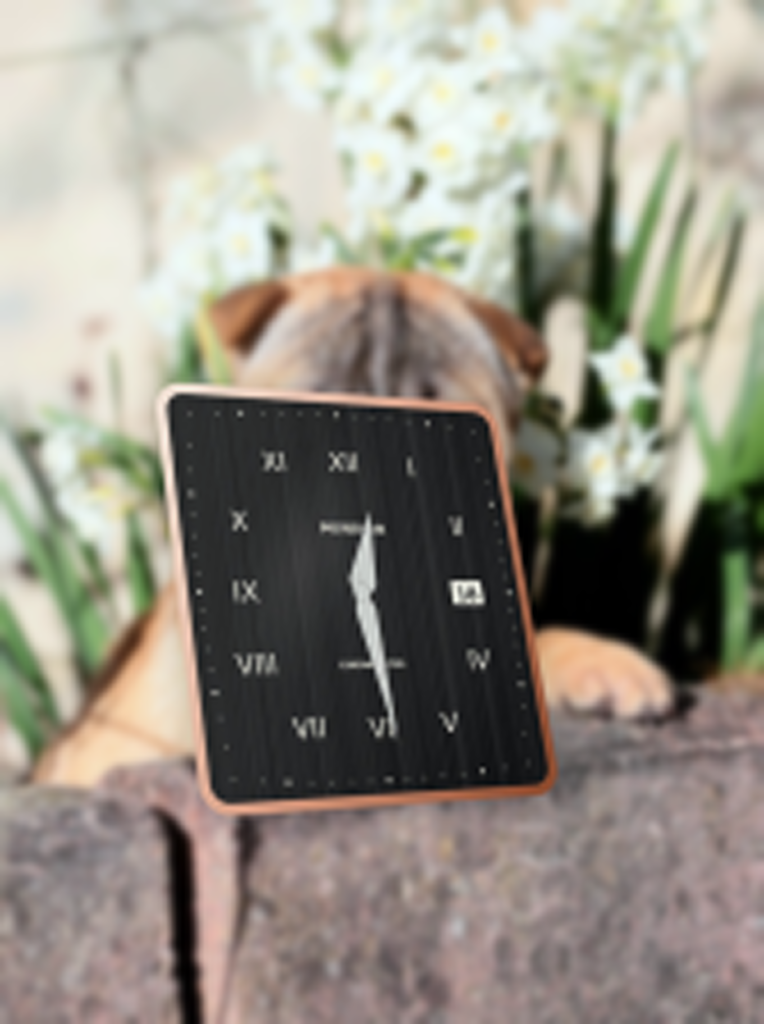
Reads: 12,29
